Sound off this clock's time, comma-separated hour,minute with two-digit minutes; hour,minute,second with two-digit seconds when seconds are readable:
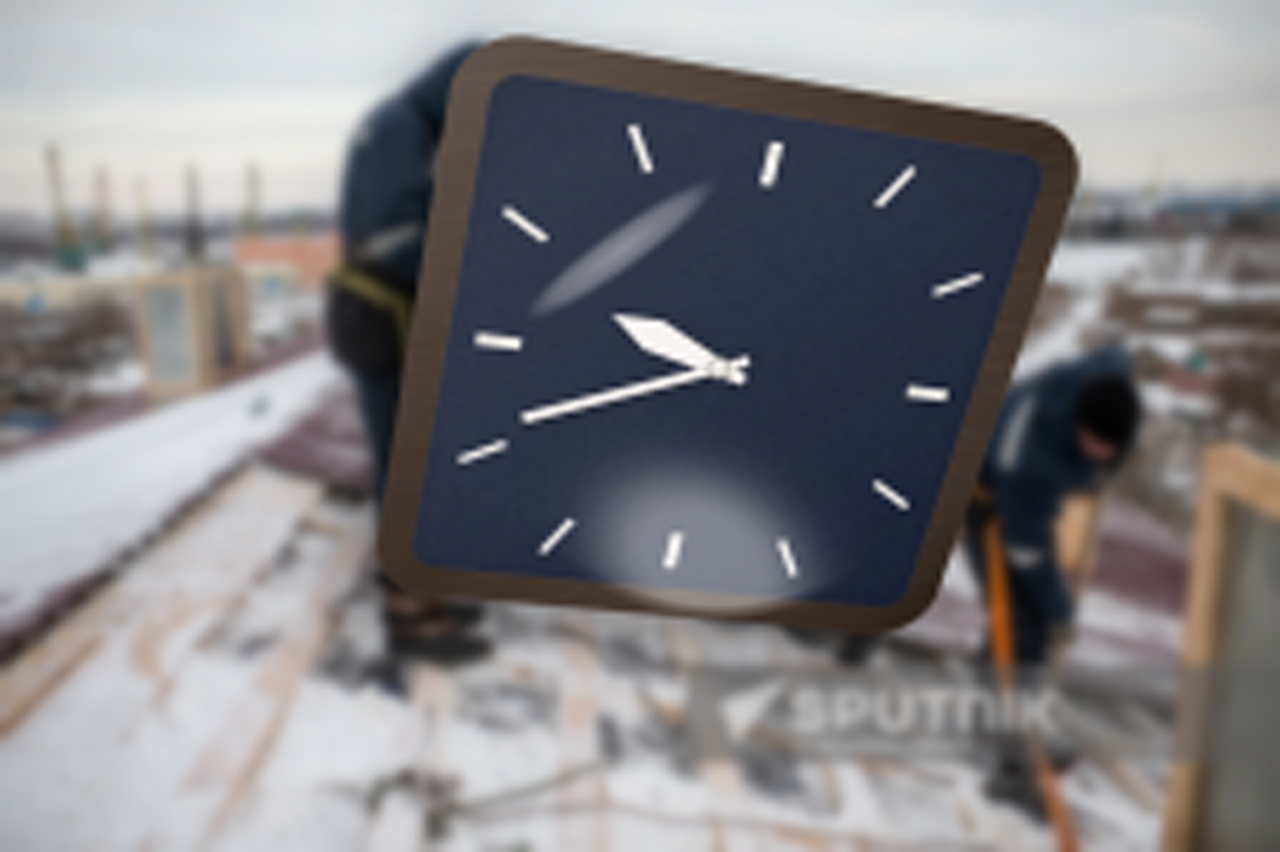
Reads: 9,41
